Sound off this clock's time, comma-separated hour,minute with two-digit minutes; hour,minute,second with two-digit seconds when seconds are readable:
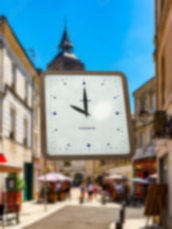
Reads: 10,00
